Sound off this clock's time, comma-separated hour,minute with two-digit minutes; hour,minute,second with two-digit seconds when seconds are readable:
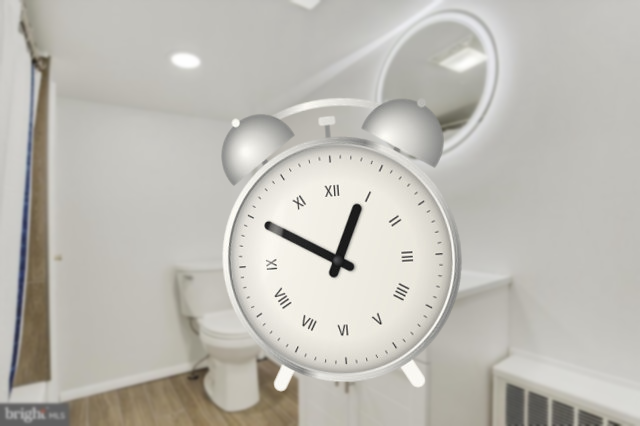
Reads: 12,50
